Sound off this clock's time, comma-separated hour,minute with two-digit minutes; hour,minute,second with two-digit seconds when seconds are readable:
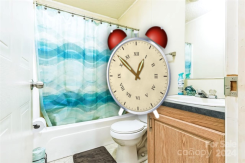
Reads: 12,52
